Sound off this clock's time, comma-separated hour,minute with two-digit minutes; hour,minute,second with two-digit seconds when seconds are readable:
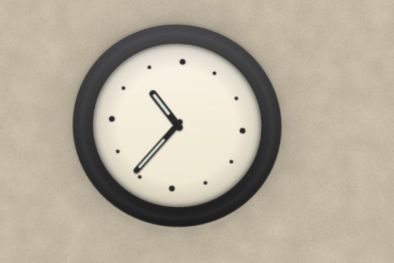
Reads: 10,36
